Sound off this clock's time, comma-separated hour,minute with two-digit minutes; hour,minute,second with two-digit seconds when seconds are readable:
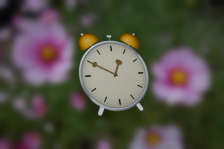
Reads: 12,50
